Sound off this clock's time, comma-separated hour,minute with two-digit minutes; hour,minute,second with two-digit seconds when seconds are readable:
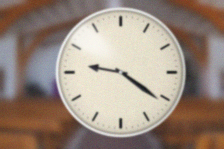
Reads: 9,21
